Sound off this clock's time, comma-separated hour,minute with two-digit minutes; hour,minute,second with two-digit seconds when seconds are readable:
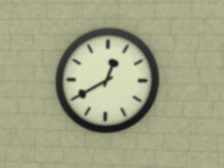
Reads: 12,40
